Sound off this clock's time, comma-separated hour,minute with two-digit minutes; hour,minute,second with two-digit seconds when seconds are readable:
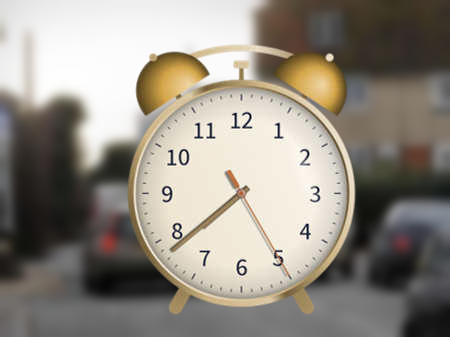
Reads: 7,38,25
